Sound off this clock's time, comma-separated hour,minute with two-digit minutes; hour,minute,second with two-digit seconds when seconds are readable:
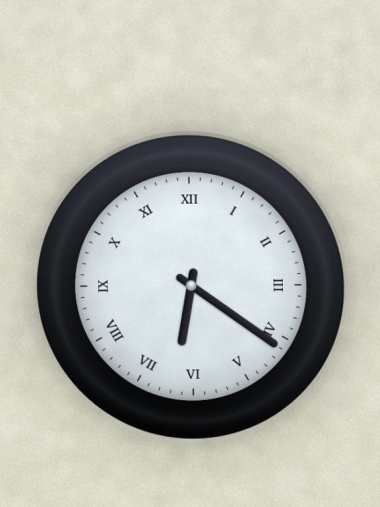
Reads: 6,21
